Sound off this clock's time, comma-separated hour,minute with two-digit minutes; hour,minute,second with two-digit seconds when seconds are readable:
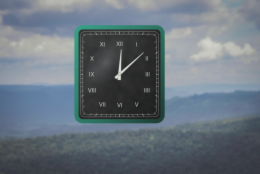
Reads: 12,08
